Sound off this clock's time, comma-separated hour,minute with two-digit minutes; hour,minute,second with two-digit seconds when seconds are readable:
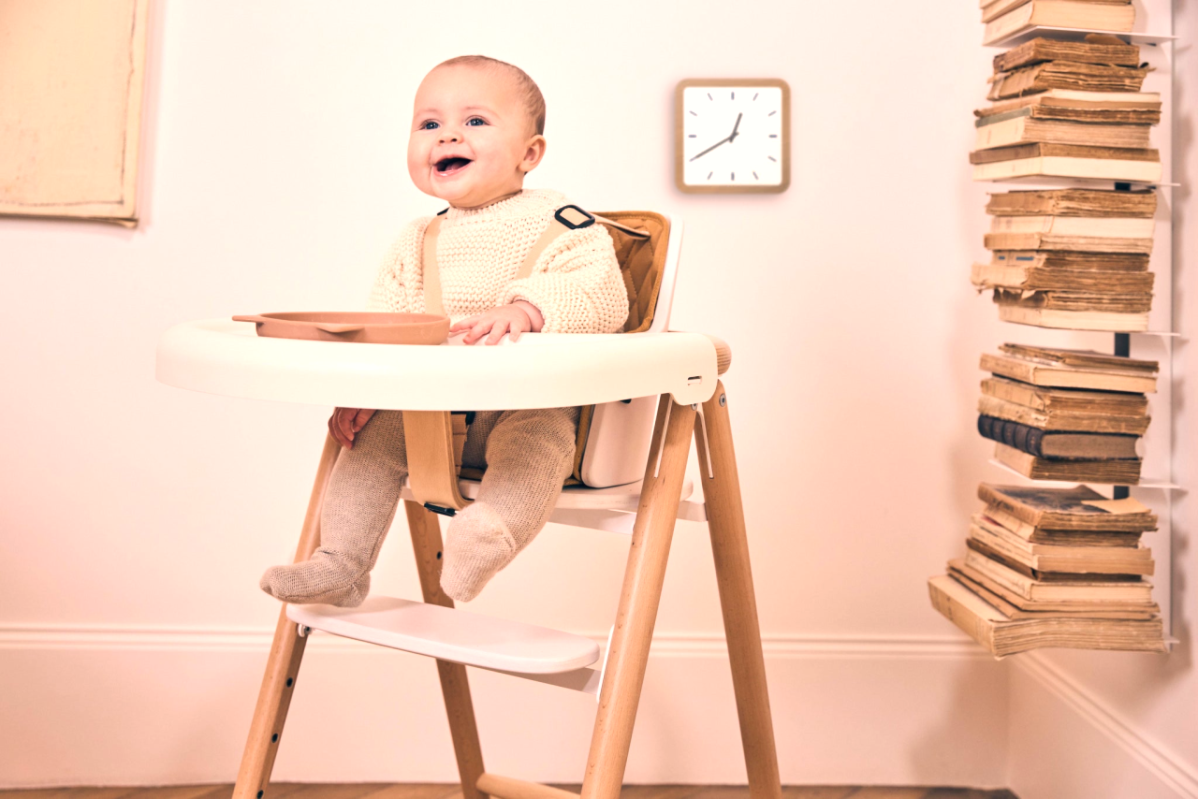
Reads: 12,40
